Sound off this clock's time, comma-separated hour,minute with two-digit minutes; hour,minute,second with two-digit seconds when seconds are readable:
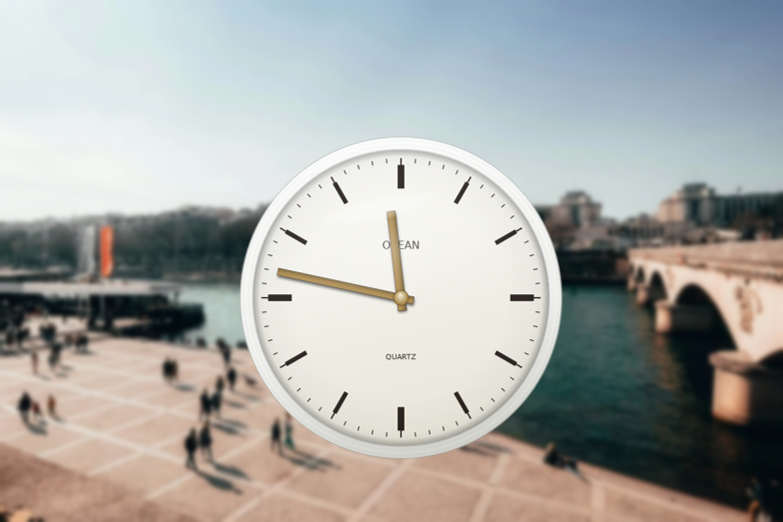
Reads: 11,47
